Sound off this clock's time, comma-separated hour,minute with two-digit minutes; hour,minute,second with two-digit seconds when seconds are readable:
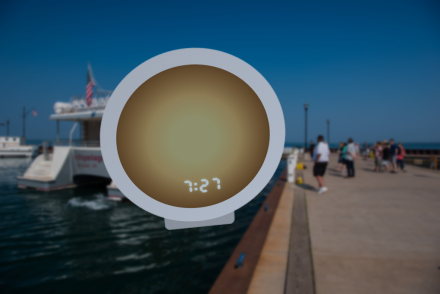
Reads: 7,27
